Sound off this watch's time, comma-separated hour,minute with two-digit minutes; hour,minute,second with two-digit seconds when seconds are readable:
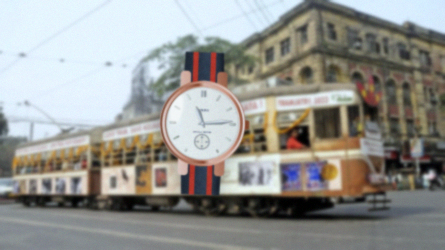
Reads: 11,14
